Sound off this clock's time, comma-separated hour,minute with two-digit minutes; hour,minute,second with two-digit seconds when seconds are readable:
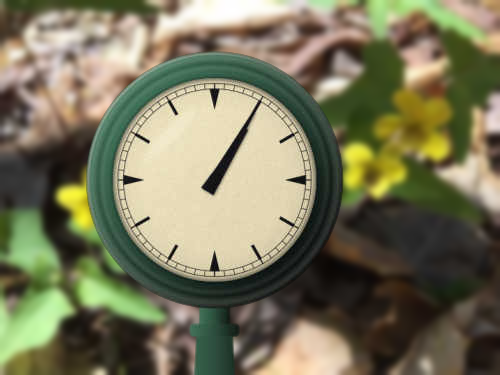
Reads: 1,05
